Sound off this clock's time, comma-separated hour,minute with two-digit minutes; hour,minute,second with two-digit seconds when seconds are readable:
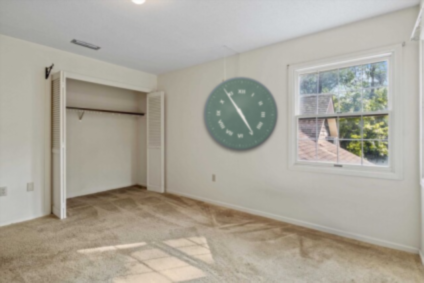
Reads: 4,54
